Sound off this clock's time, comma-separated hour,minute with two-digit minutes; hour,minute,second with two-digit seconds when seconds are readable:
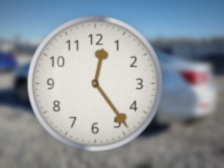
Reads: 12,24
